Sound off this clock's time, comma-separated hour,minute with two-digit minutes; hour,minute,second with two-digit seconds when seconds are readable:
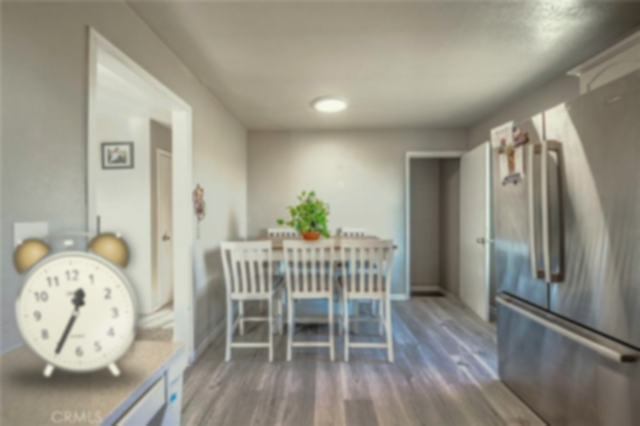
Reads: 12,35
